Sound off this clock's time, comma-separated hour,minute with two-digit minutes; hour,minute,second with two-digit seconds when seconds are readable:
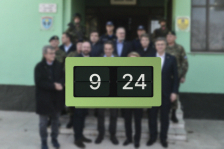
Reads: 9,24
